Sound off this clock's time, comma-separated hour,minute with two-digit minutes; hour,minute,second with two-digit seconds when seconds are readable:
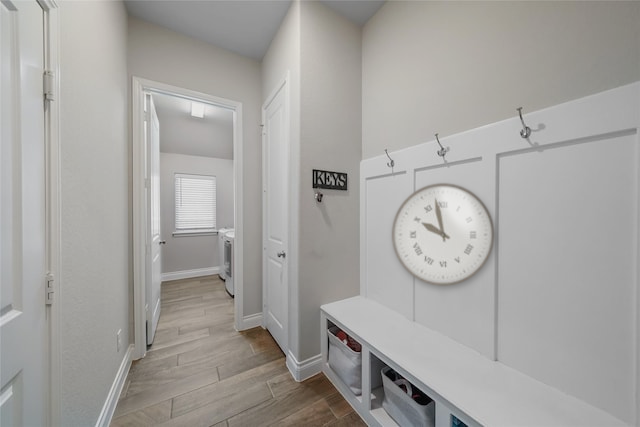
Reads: 9,58
